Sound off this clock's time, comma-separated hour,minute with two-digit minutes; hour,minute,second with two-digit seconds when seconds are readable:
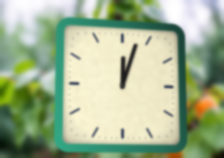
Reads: 12,03
